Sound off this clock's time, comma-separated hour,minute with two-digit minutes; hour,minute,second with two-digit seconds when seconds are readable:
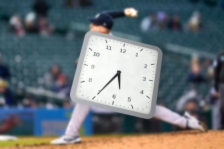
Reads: 5,35
